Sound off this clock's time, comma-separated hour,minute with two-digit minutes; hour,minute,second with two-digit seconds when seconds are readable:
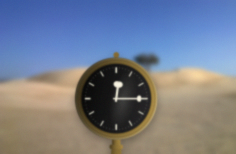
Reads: 12,15
